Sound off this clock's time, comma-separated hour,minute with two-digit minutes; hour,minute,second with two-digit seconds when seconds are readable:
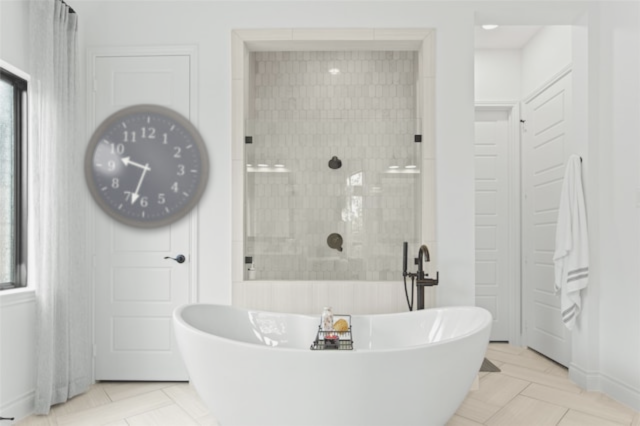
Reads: 9,33
